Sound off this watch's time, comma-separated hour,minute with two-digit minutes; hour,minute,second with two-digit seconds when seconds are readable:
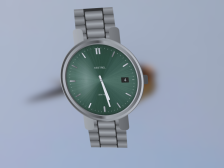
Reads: 5,28
